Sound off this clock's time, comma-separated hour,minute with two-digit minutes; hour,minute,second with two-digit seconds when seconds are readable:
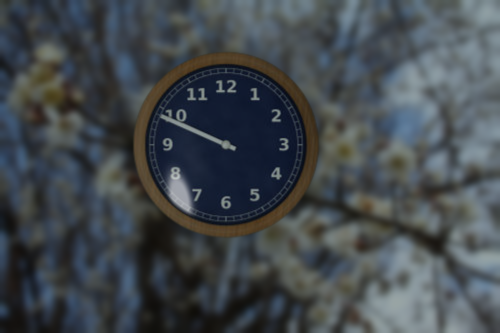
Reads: 9,49
